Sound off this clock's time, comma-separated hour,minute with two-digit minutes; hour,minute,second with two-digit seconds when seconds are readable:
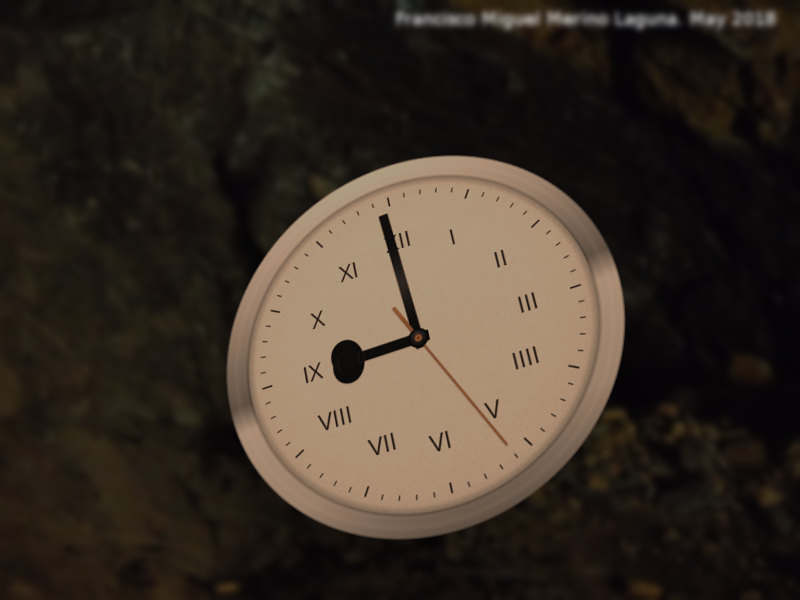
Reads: 8,59,26
